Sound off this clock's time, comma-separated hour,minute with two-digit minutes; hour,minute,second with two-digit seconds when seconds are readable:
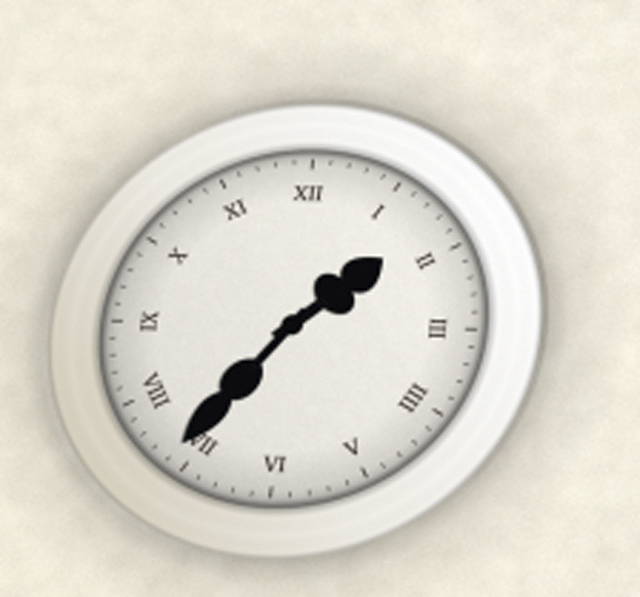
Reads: 1,36
